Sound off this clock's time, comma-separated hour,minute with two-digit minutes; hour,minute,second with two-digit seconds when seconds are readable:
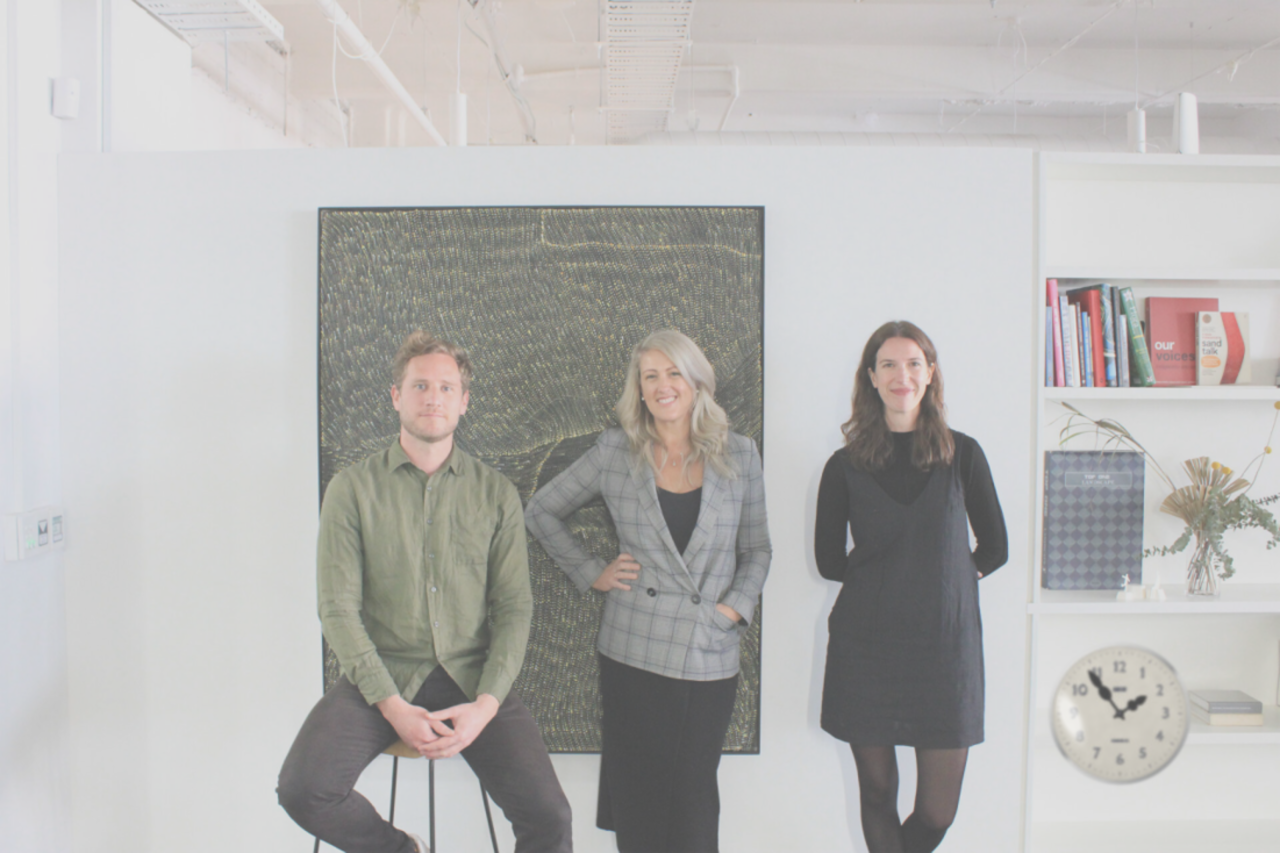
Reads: 1,54
